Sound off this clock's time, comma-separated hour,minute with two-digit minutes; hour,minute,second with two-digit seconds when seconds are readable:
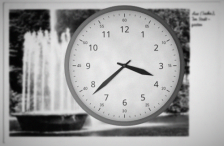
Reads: 3,38
